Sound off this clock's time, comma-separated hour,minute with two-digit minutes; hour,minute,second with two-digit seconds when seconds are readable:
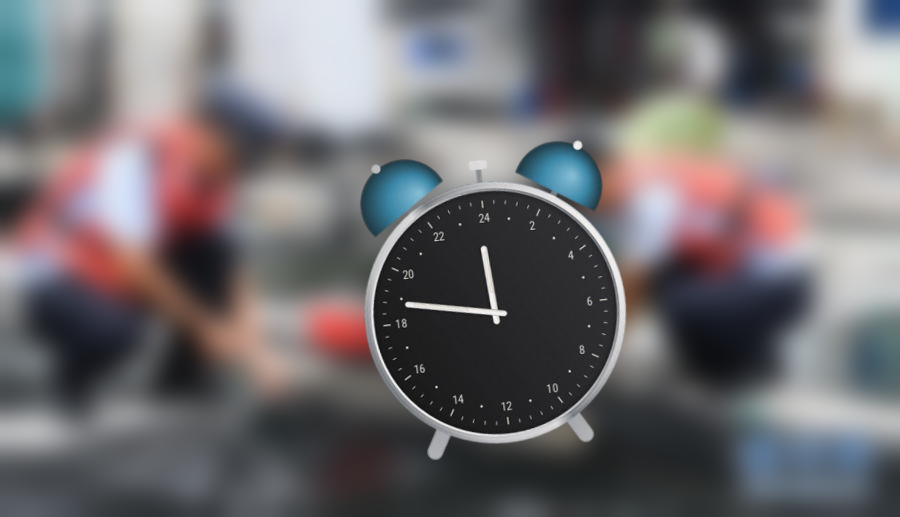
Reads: 23,47
